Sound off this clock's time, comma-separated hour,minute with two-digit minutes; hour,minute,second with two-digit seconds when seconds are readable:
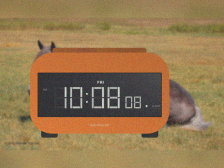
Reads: 10,08,08
